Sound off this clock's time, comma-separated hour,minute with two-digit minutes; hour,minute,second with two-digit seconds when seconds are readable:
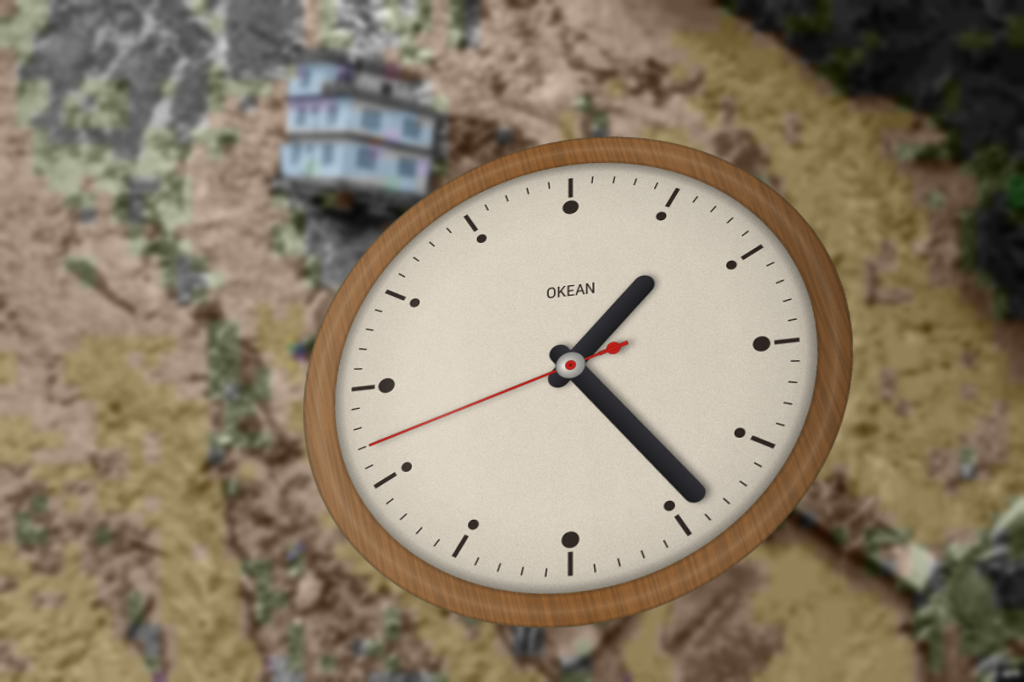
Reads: 1,23,42
